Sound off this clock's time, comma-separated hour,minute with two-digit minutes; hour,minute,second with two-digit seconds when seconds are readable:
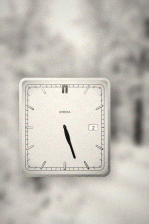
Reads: 5,27
